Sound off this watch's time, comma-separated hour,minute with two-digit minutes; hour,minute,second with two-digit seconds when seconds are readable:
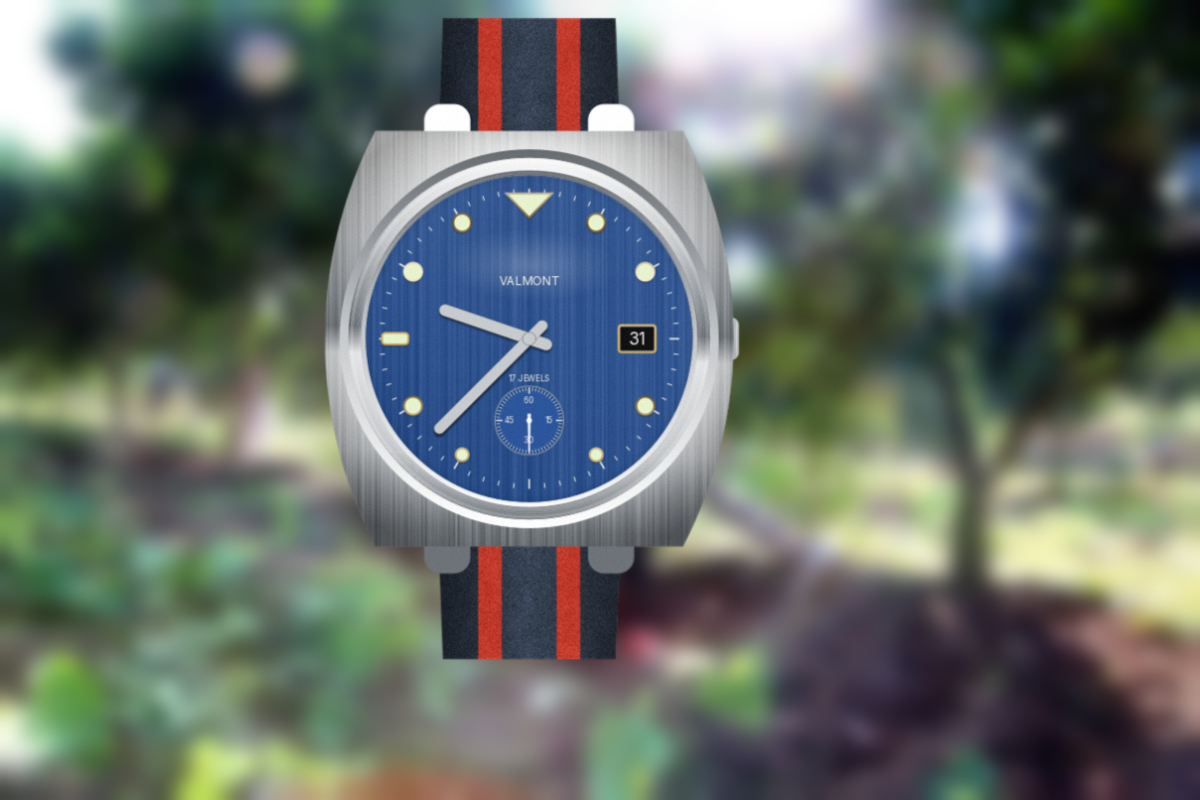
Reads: 9,37,30
